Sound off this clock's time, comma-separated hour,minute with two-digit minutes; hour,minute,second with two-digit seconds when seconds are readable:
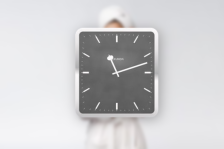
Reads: 11,12
